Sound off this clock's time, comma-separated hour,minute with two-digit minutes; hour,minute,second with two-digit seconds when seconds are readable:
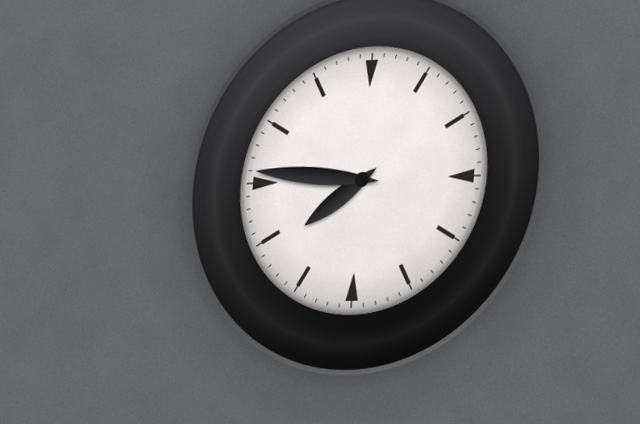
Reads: 7,46
